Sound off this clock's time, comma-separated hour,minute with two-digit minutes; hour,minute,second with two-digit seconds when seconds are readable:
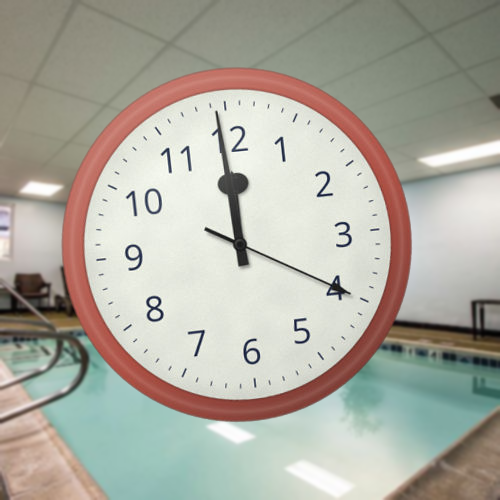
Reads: 11,59,20
